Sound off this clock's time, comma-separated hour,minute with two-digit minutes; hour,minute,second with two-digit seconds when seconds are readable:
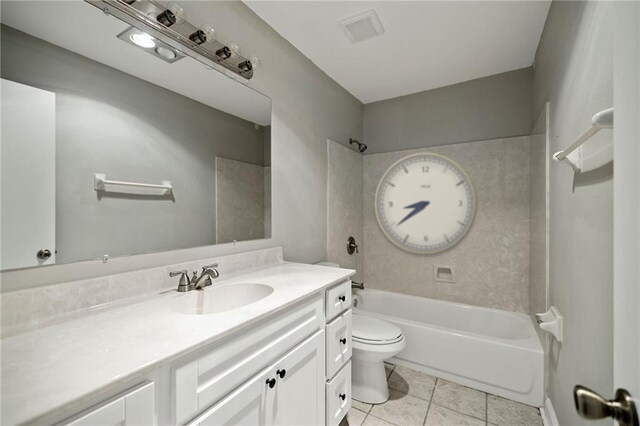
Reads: 8,39
